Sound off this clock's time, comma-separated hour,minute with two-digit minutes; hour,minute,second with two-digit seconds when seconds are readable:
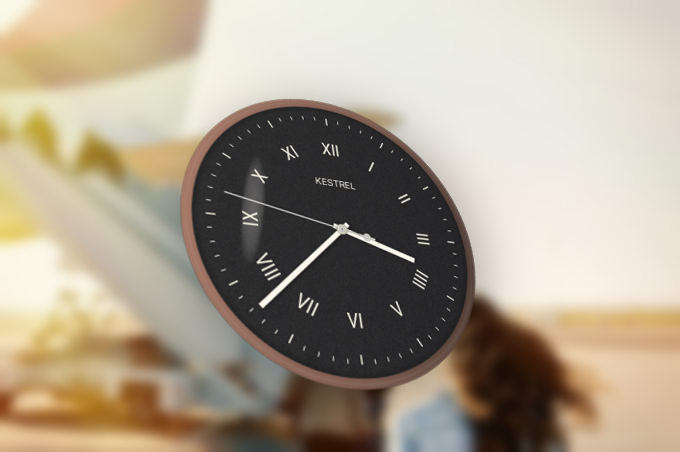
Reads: 3,37,47
